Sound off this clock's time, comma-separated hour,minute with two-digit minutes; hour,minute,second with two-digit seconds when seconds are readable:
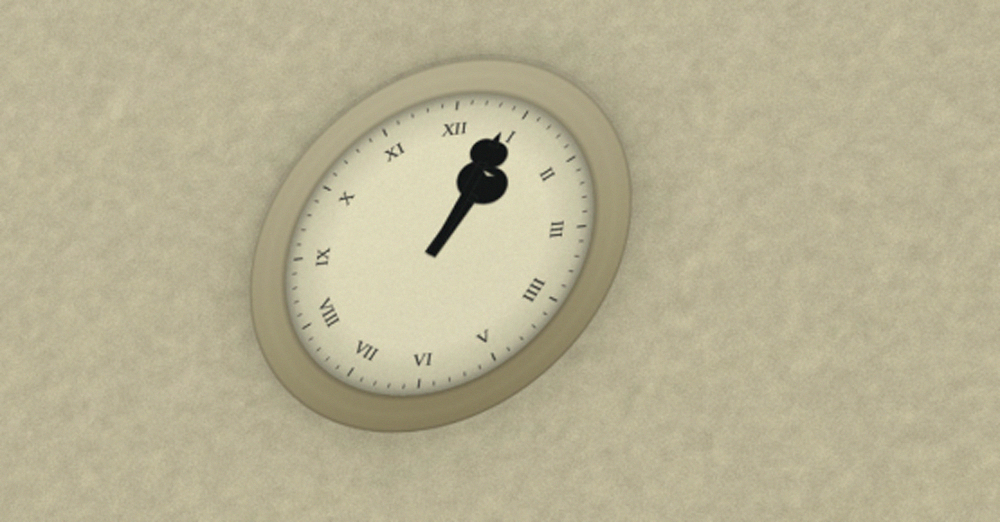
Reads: 1,04
